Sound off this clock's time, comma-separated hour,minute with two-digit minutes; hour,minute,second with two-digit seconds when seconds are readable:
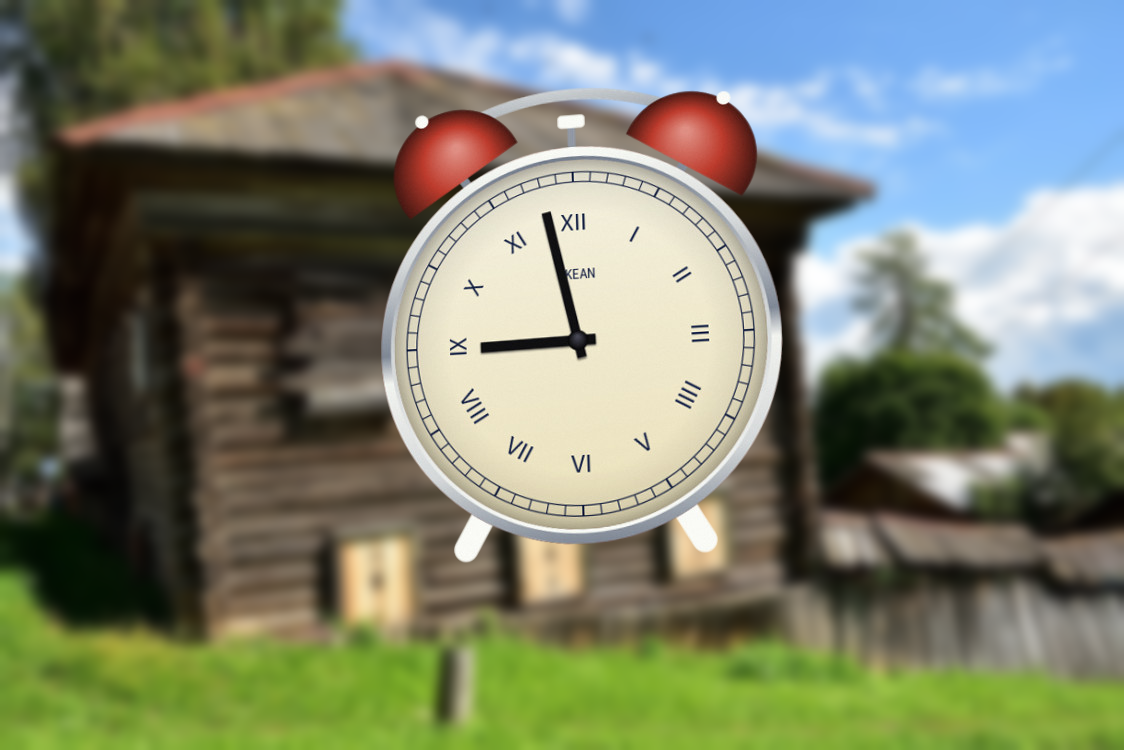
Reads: 8,58
